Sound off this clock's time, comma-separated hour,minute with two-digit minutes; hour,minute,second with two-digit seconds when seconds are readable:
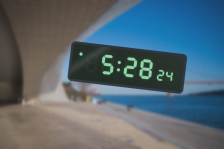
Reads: 5,28,24
